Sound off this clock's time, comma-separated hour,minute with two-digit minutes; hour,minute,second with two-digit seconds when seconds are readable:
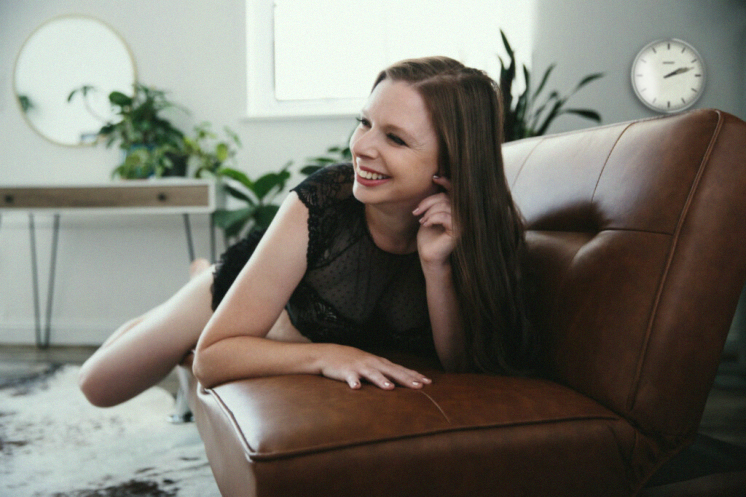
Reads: 2,12
